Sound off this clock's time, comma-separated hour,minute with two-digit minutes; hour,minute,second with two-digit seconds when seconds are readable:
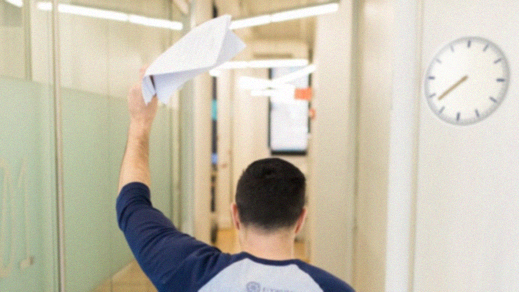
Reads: 7,38
